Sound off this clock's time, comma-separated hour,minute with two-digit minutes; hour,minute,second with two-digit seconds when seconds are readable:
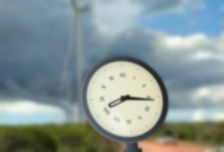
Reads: 8,16
